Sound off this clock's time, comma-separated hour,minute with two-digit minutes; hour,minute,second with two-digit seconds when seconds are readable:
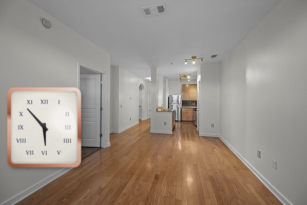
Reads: 5,53
